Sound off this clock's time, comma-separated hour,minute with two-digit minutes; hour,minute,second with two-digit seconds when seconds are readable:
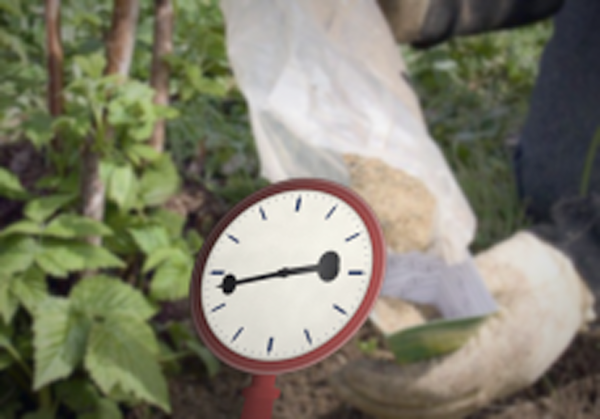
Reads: 2,43
